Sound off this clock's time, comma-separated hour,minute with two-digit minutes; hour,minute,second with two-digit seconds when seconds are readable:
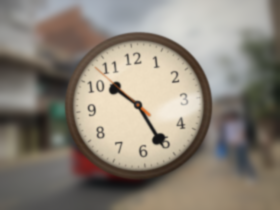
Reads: 10,25,53
